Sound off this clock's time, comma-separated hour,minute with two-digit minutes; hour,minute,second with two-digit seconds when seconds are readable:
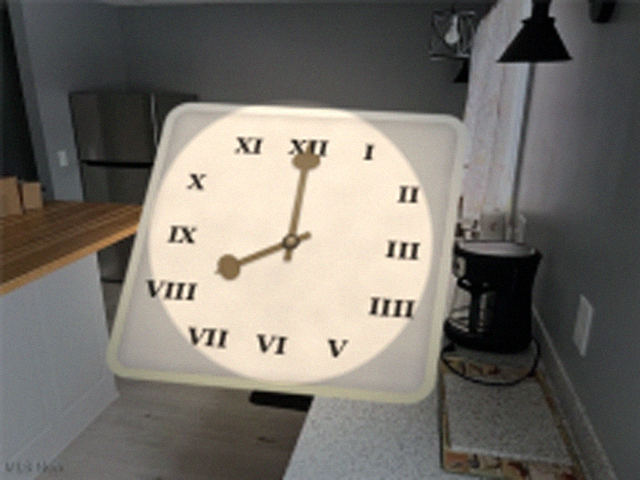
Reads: 8,00
